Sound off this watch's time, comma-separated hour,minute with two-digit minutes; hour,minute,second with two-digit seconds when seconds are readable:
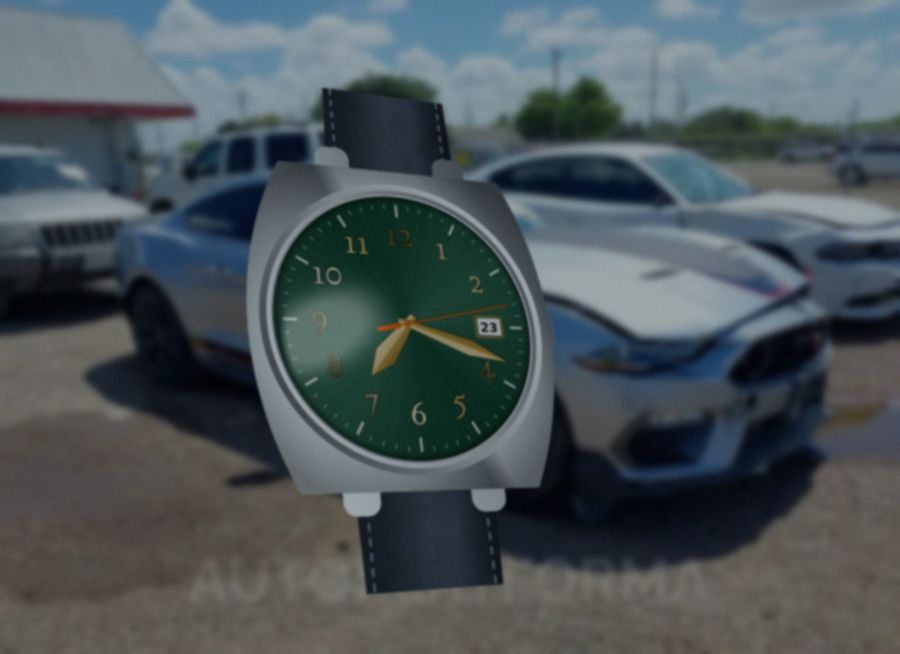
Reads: 7,18,13
